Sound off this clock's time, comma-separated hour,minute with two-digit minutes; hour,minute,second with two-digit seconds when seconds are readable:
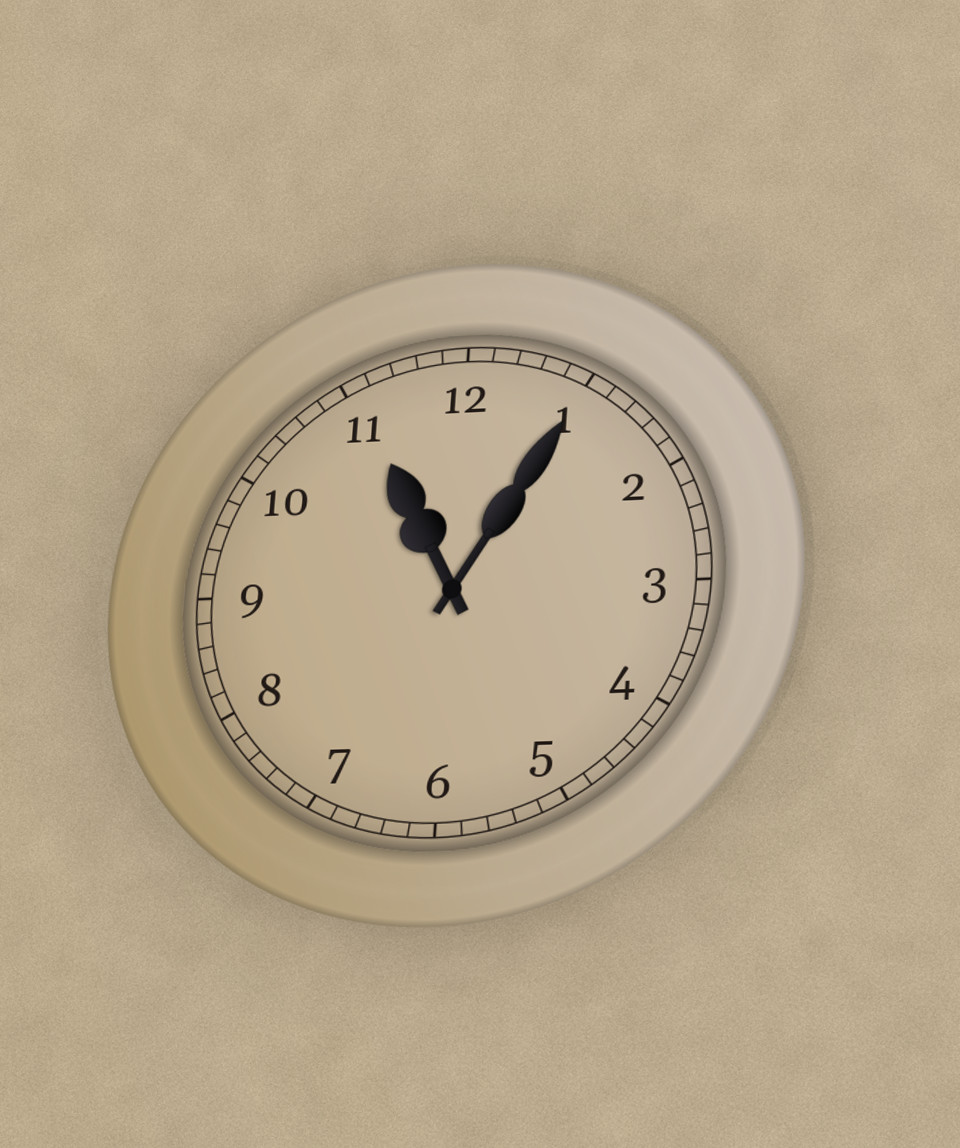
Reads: 11,05
